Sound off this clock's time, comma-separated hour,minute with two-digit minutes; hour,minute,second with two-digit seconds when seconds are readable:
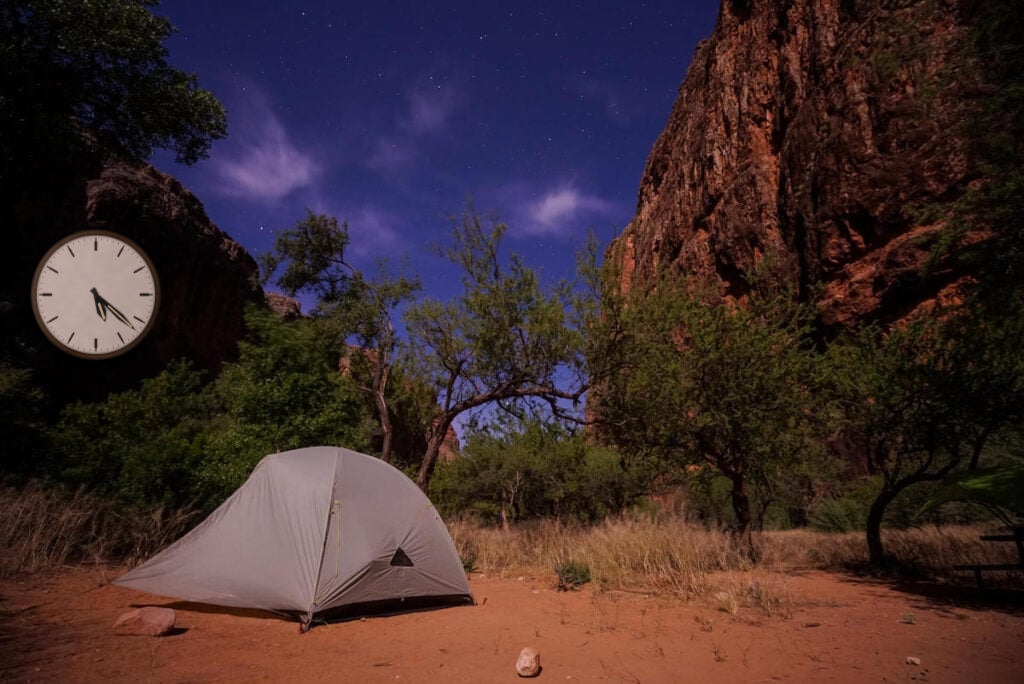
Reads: 5,22
